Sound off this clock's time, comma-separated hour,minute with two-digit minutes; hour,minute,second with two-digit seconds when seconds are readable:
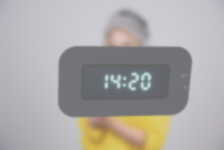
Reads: 14,20
